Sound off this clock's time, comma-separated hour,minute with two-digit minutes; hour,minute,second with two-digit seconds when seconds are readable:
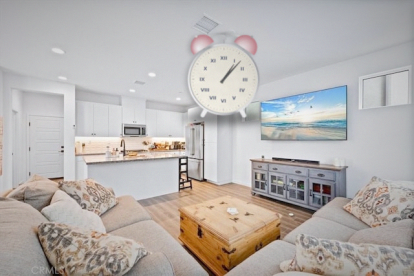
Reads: 1,07
